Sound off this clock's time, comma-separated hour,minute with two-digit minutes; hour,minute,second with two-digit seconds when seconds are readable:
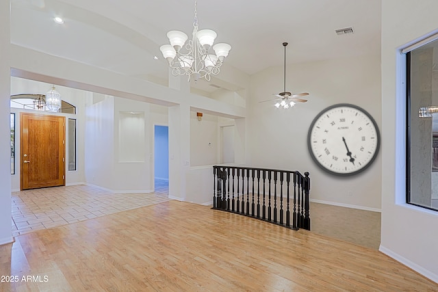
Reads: 5,27
